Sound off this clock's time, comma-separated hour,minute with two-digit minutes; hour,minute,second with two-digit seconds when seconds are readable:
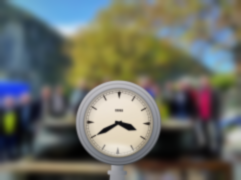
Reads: 3,40
